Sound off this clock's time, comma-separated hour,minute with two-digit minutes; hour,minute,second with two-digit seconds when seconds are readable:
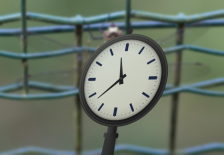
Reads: 11,38
